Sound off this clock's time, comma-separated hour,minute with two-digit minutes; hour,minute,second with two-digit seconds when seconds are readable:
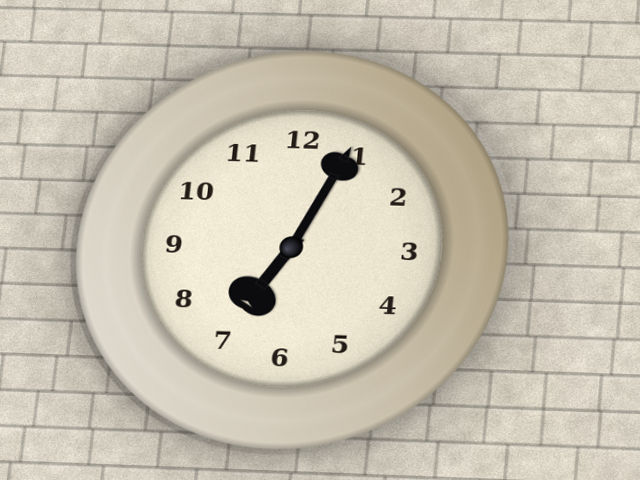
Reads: 7,04
